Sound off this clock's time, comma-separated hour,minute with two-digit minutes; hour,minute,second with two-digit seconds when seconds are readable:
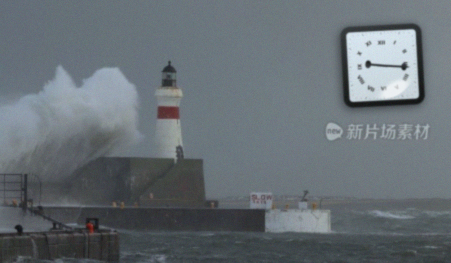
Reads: 9,16
